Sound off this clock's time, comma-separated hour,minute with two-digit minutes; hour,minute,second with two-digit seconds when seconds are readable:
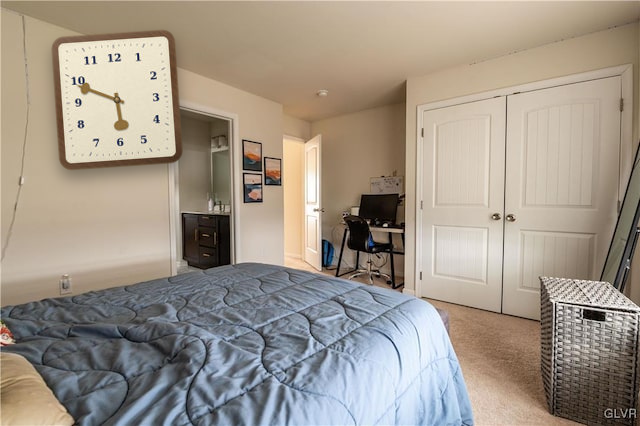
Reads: 5,49
